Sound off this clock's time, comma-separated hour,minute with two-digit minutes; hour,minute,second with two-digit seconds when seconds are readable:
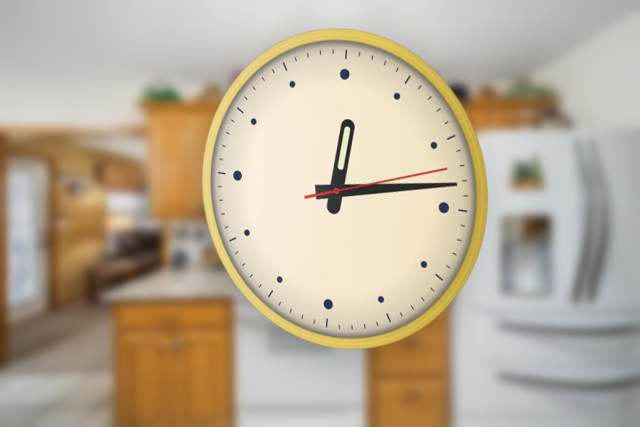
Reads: 12,13,12
